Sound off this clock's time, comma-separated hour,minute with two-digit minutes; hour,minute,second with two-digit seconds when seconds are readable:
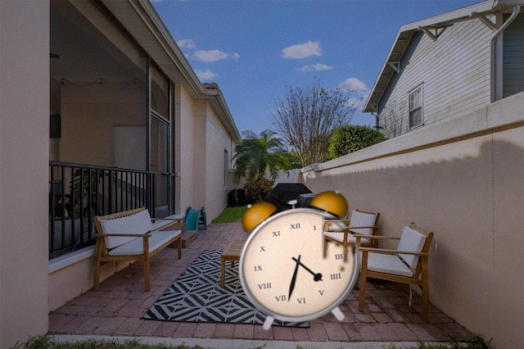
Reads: 4,33
